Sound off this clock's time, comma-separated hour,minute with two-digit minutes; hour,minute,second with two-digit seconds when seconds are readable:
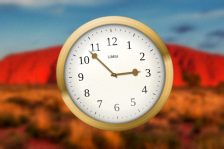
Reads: 2,53
